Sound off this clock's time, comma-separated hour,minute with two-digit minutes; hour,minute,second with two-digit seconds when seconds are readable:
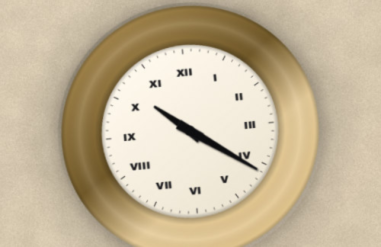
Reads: 10,21
